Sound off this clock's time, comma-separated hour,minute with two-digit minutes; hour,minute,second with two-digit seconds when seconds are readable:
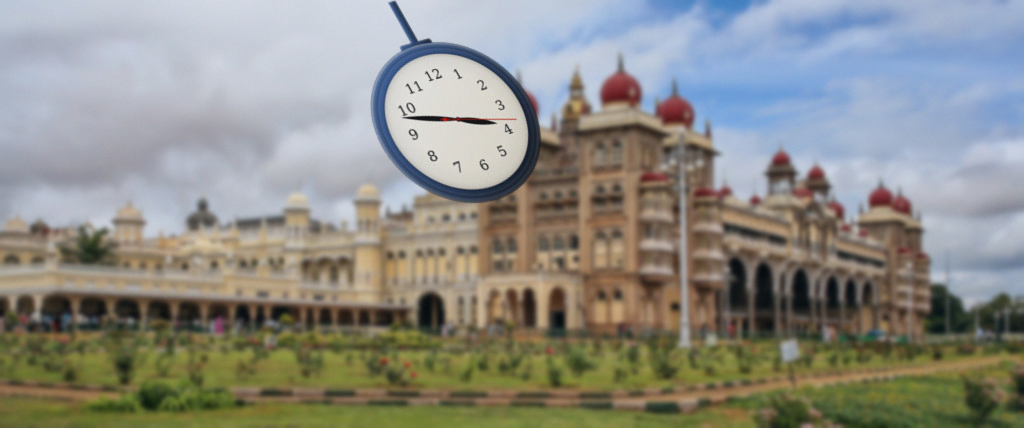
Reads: 3,48,18
